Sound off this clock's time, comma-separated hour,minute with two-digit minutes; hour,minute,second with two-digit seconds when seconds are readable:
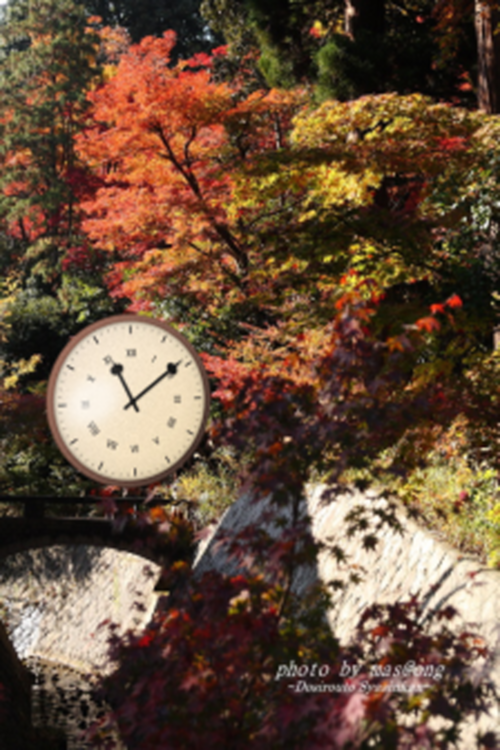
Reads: 11,09
